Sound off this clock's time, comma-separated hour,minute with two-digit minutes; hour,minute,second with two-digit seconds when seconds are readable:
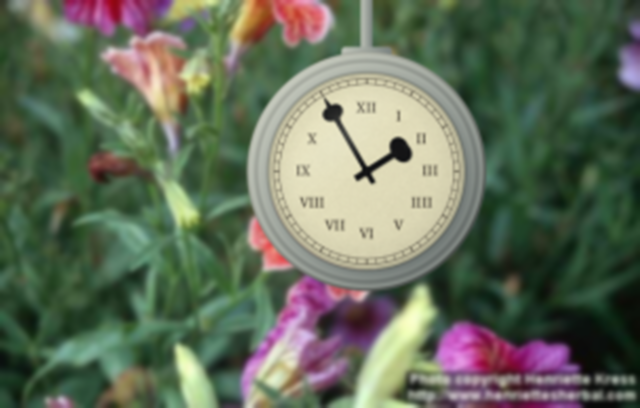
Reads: 1,55
